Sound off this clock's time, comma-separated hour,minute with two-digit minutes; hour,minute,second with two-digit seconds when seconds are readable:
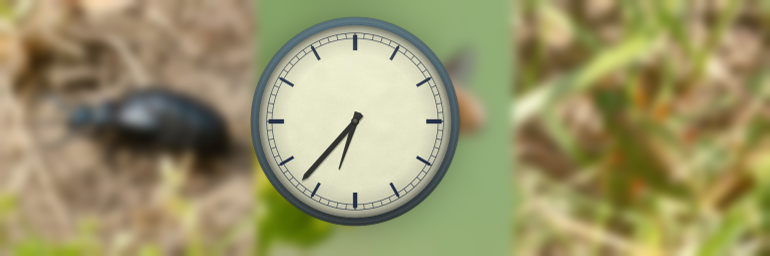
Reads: 6,37
